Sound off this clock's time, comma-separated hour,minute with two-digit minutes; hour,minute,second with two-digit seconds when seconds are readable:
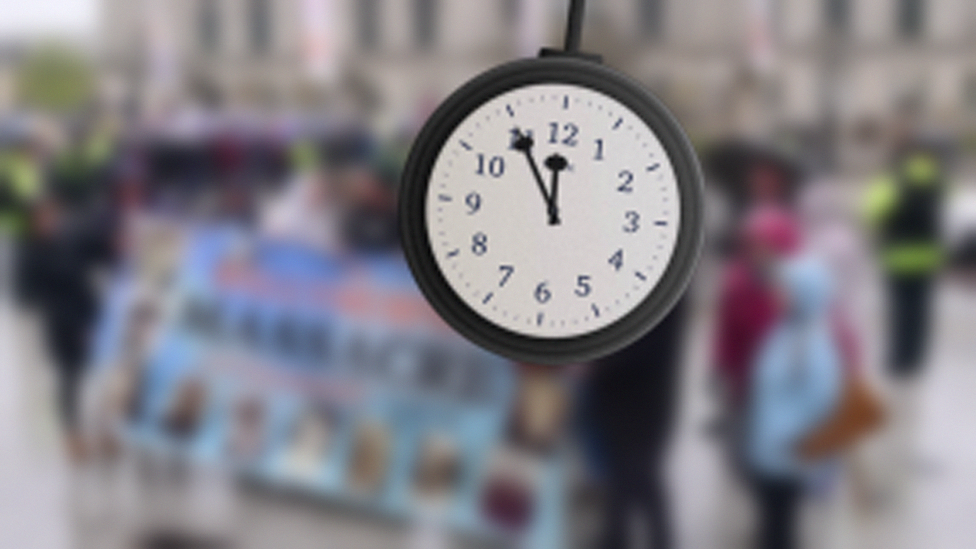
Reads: 11,55
